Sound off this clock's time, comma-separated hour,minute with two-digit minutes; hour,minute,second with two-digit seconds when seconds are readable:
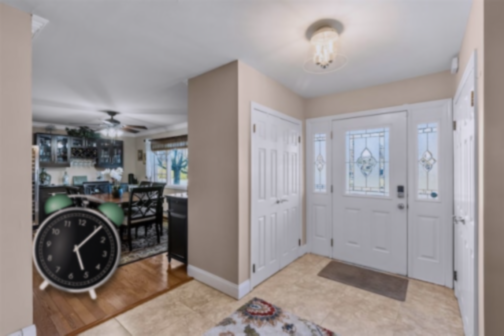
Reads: 5,06
